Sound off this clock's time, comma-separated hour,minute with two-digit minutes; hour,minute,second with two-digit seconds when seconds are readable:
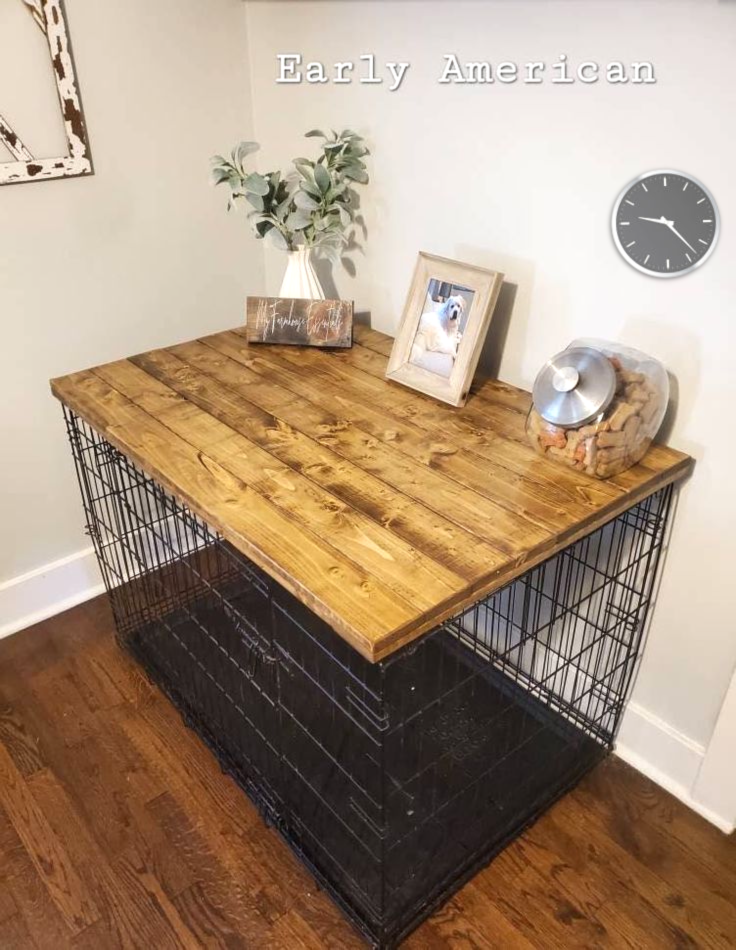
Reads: 9,23
